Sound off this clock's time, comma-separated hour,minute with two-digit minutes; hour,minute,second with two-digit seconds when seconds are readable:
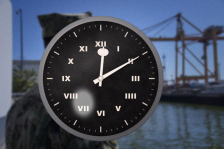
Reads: 12,10
